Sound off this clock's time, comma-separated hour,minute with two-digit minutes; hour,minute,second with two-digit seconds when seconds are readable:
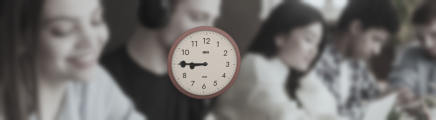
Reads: 8,45
